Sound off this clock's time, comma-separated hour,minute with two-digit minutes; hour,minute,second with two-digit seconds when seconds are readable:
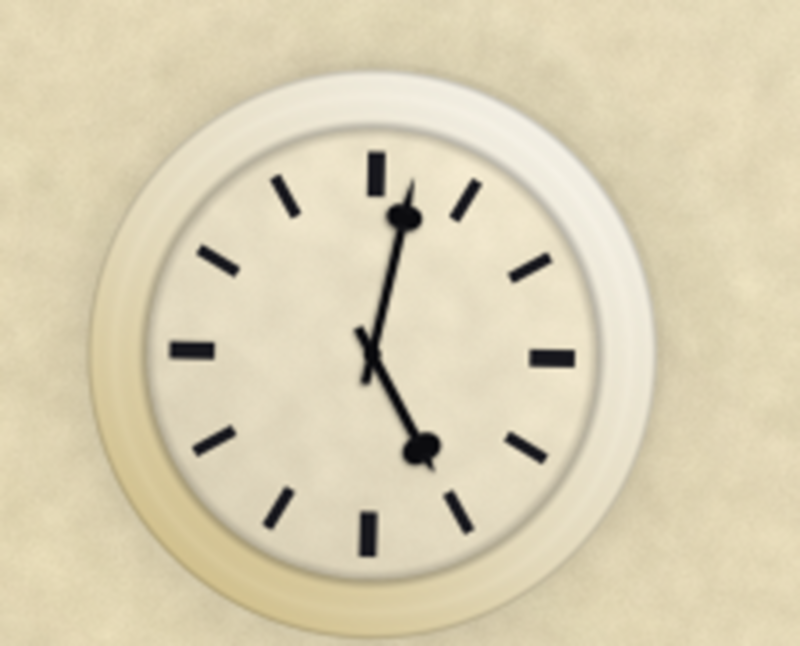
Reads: 5,02
